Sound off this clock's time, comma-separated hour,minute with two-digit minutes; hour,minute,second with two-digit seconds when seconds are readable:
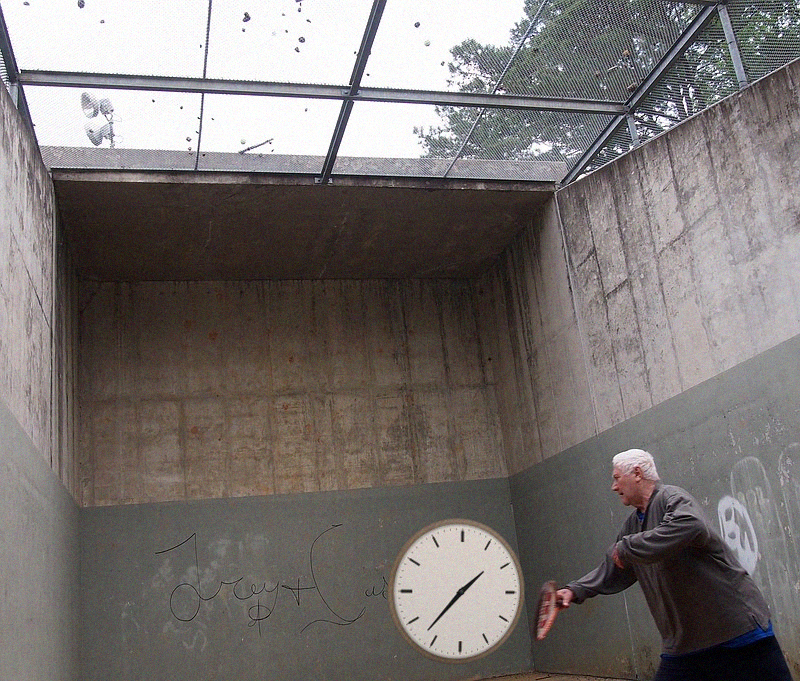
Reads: 1,37
